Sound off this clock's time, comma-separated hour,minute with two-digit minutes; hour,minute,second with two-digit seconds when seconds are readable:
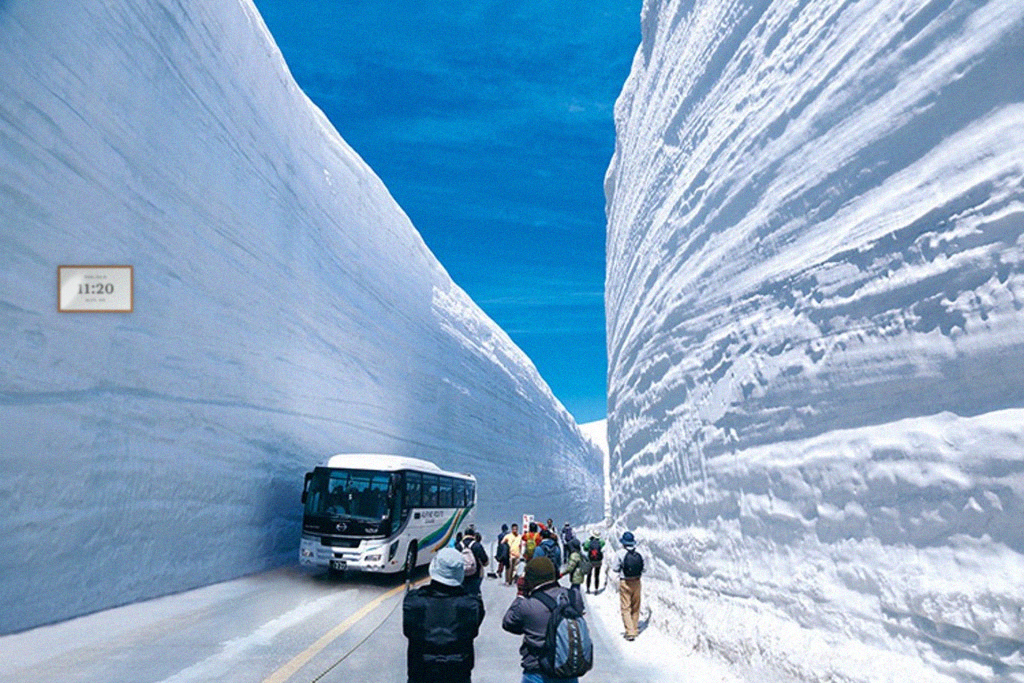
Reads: 11,20
